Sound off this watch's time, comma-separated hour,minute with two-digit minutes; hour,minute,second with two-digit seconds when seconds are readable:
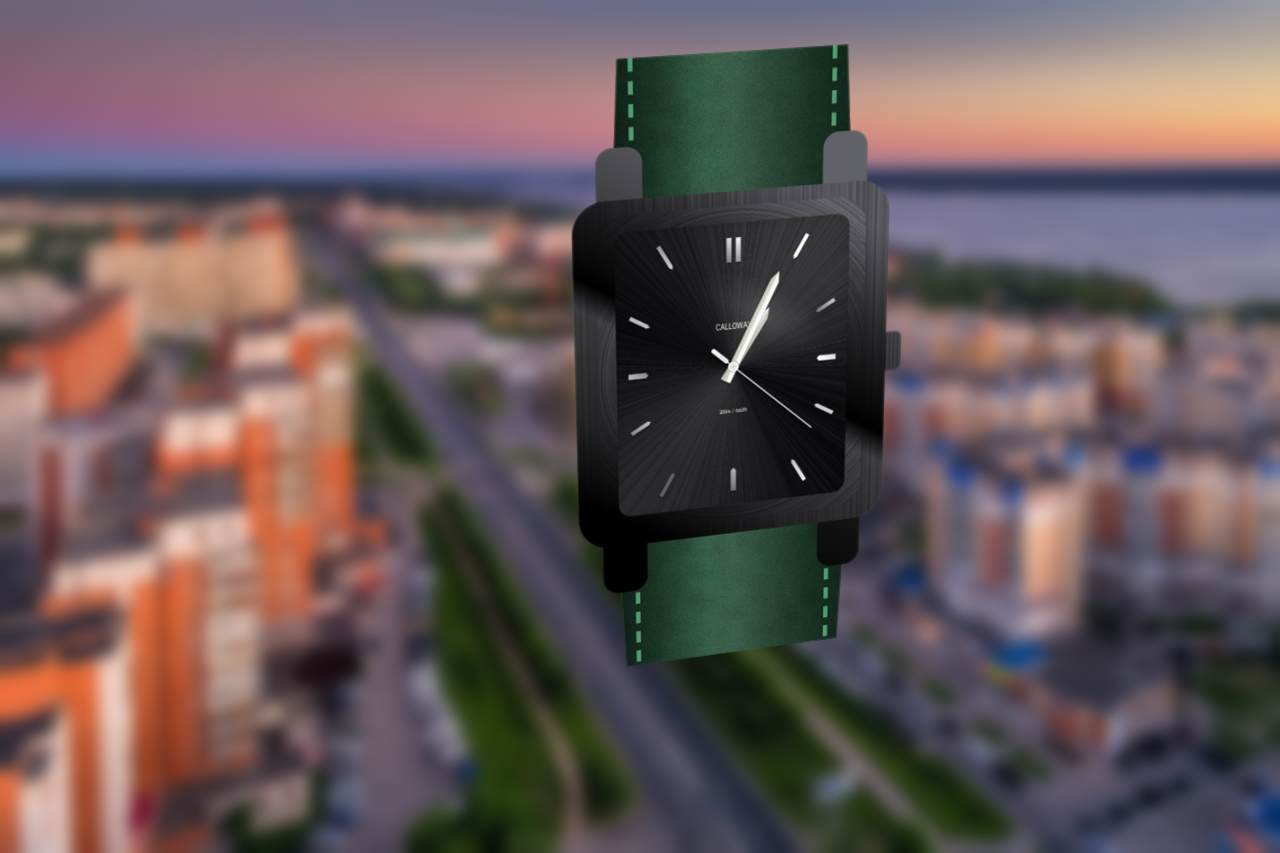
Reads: 1,04,22
